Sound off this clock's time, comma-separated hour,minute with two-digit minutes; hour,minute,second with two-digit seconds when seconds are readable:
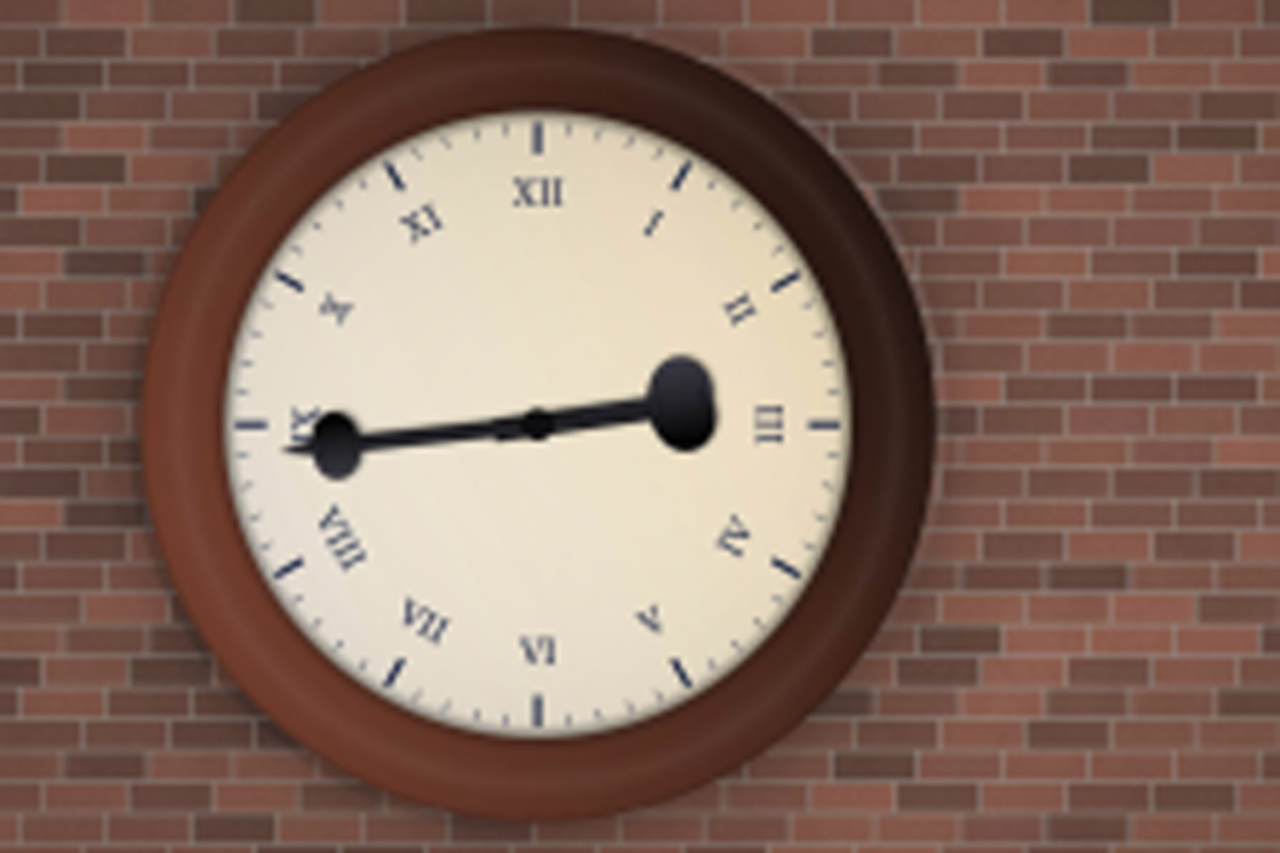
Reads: 2,44
